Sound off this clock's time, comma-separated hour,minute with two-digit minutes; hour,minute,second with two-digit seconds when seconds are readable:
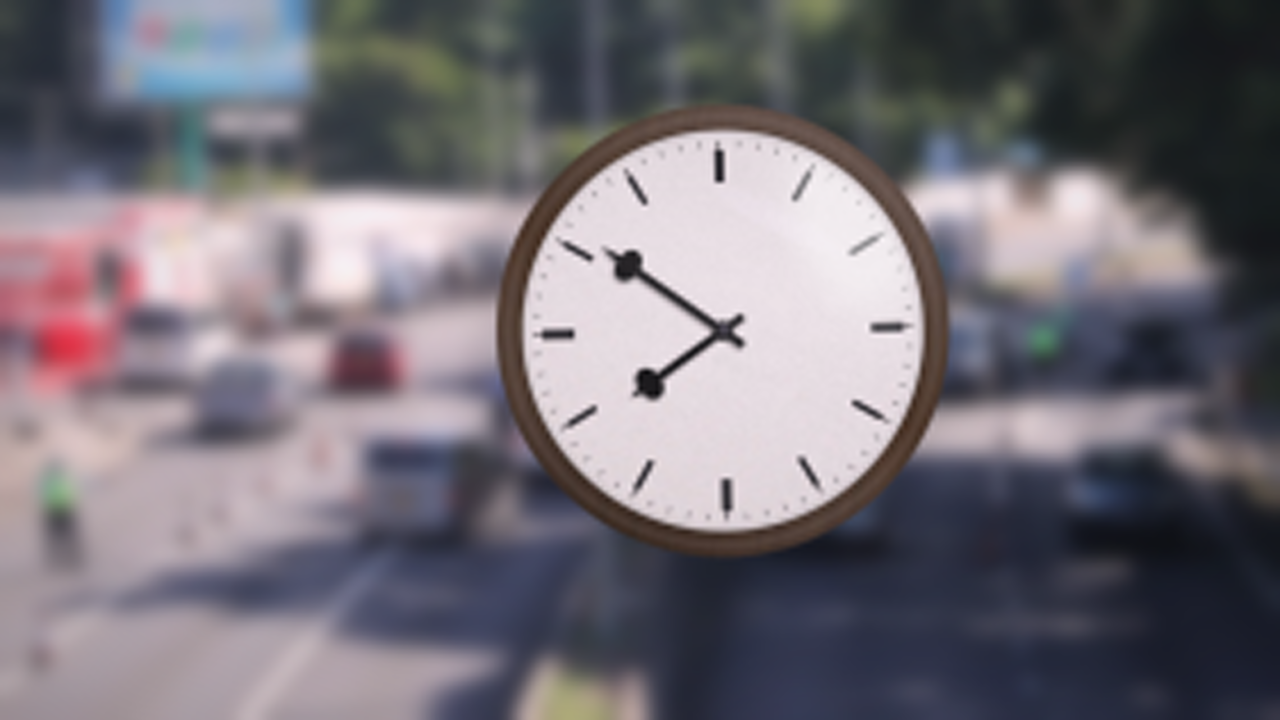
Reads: 7,51
